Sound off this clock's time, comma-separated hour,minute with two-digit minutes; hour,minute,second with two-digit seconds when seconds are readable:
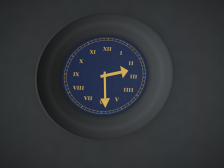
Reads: 2,29
